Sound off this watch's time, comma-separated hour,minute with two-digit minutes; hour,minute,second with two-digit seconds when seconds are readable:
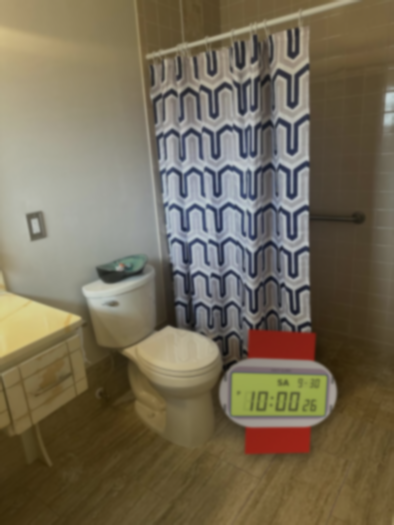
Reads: 10,00,26
